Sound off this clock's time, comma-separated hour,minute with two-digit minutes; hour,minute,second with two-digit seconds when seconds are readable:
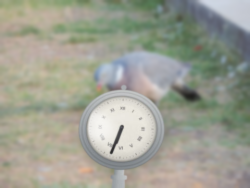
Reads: 6,33
